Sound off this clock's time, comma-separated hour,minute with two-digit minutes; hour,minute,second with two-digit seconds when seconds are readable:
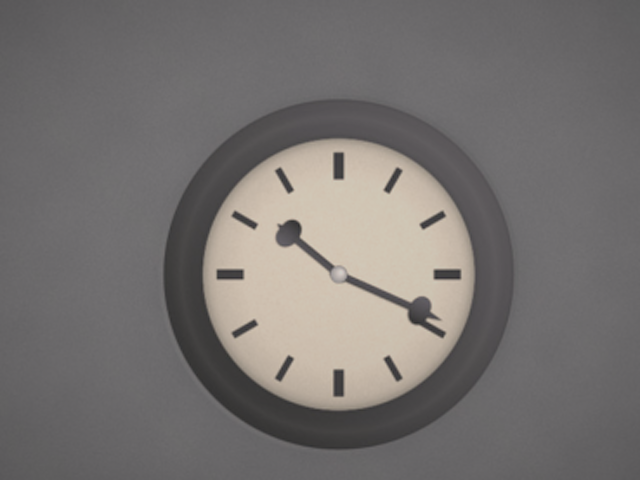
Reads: 10,19
